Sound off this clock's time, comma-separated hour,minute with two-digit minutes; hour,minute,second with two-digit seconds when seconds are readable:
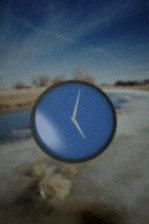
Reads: 5,02
